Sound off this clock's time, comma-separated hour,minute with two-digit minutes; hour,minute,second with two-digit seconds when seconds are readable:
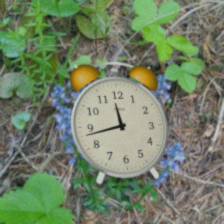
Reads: 11,43
